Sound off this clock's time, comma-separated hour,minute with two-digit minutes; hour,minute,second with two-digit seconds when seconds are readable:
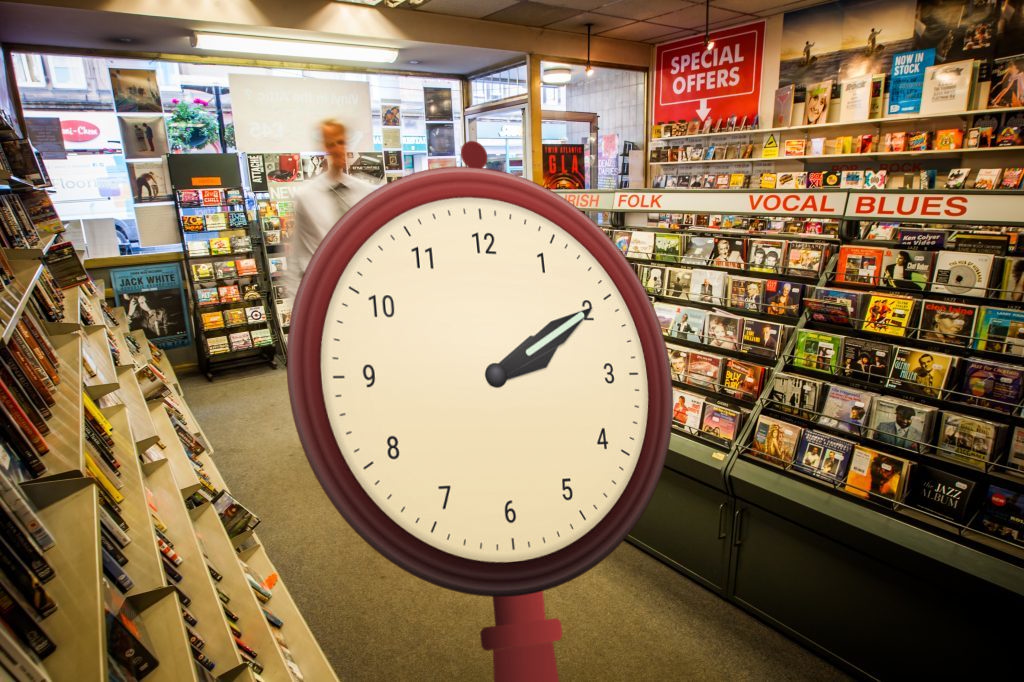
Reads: 2,10
